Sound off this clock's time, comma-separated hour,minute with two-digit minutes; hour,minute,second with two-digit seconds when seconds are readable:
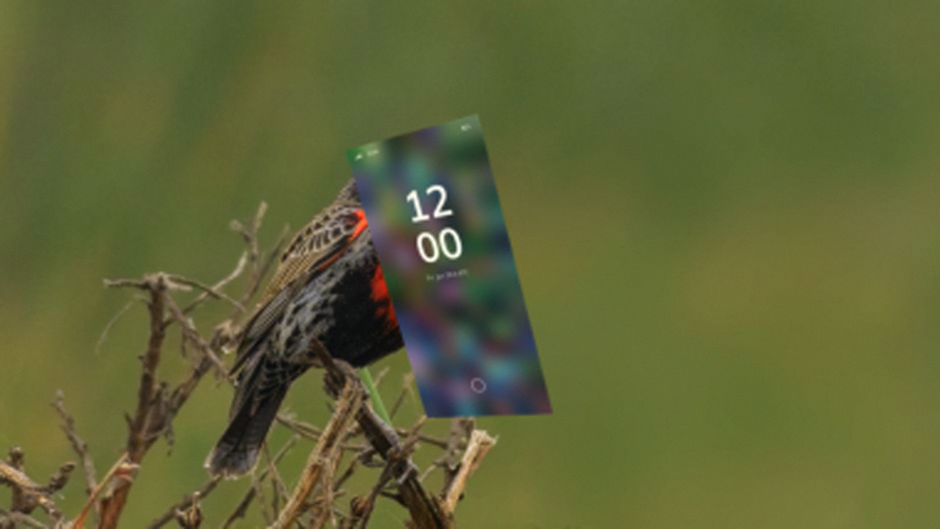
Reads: 12,00
